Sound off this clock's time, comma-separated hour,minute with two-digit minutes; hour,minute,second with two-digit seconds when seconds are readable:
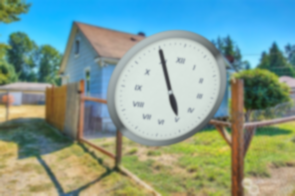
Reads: 4,55
